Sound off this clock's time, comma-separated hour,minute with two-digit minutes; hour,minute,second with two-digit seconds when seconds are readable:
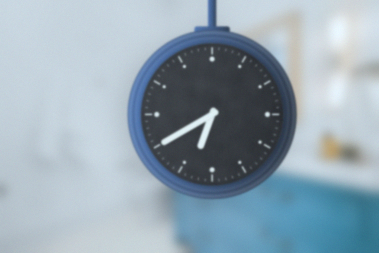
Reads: 6,40
